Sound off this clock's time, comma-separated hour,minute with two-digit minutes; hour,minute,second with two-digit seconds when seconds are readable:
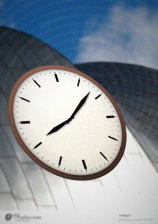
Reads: 8,08
